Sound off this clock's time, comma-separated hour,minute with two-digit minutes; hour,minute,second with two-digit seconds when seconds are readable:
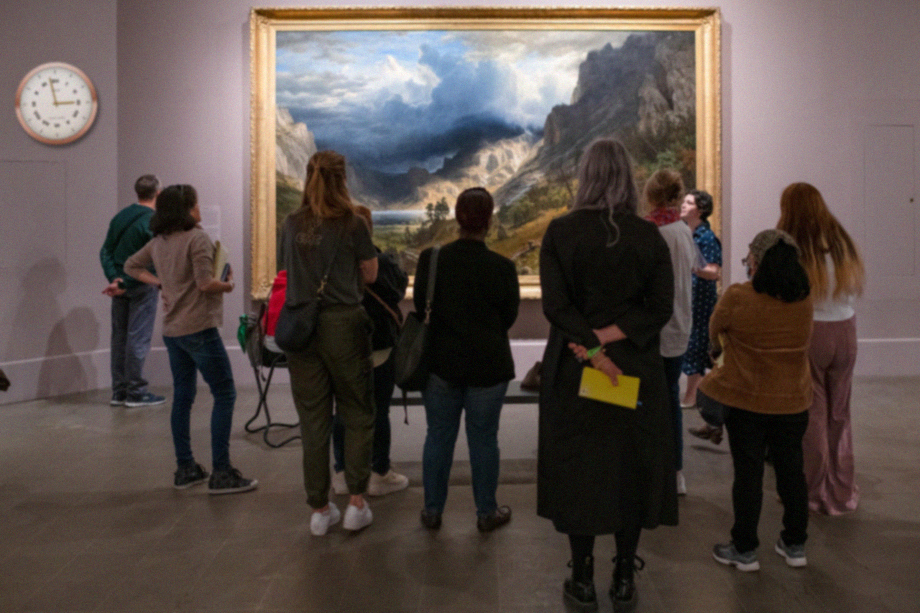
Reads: 2,58
